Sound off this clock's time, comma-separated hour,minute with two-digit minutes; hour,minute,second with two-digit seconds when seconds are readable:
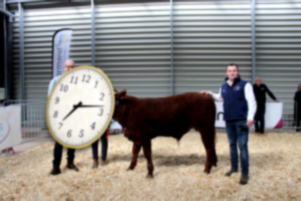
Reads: 7,13
